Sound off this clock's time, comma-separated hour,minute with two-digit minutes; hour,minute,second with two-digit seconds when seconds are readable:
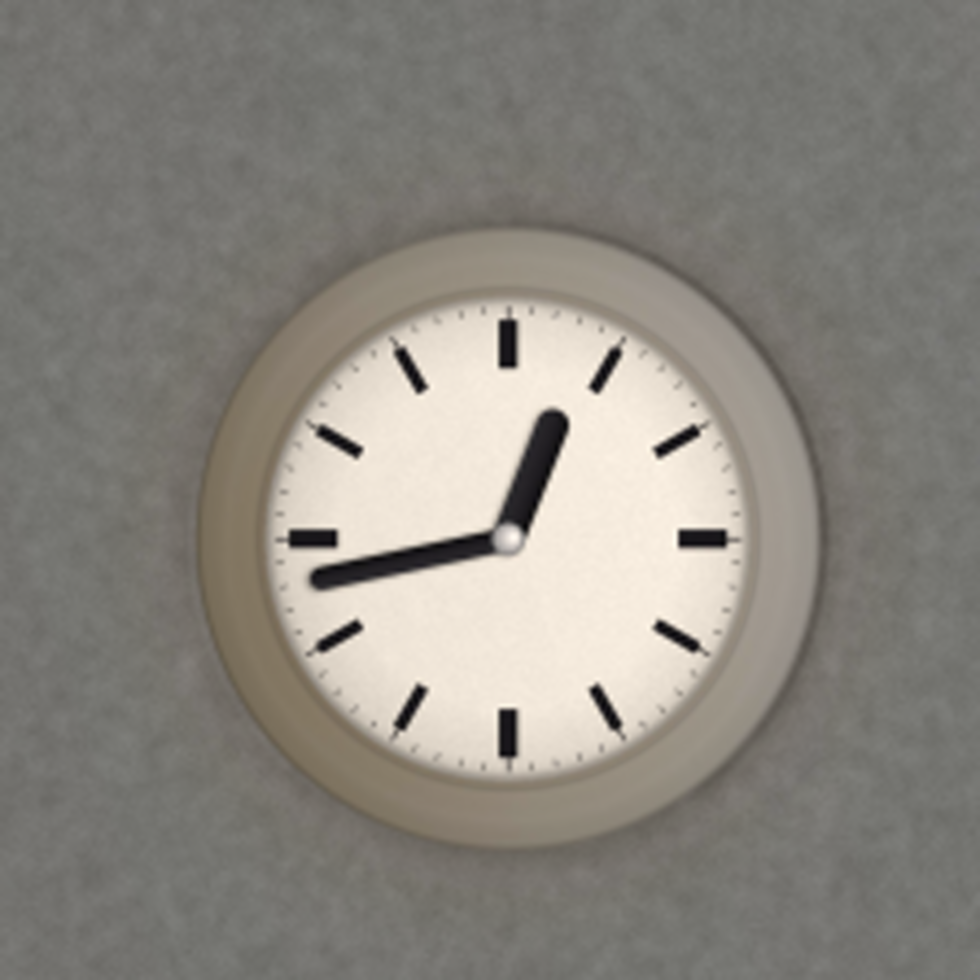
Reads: 12,43
